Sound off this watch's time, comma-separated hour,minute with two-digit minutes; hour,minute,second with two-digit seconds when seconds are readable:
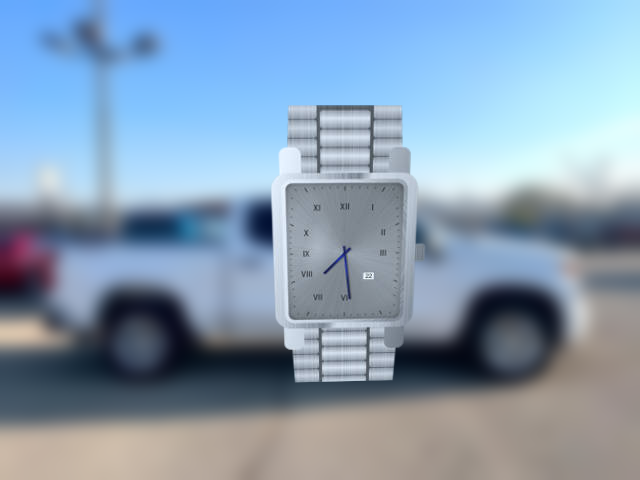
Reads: 7,29
